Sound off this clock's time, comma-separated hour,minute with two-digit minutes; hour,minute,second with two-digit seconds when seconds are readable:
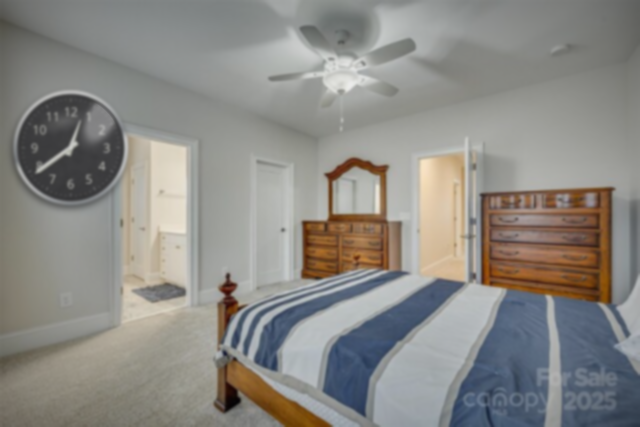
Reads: 12,39
